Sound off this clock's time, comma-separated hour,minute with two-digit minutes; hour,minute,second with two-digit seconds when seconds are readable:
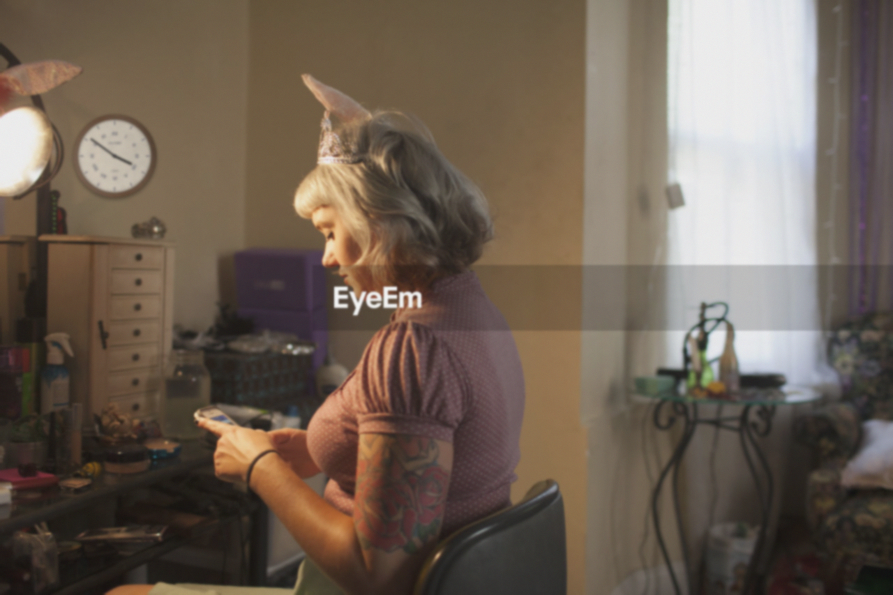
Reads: 3,51
